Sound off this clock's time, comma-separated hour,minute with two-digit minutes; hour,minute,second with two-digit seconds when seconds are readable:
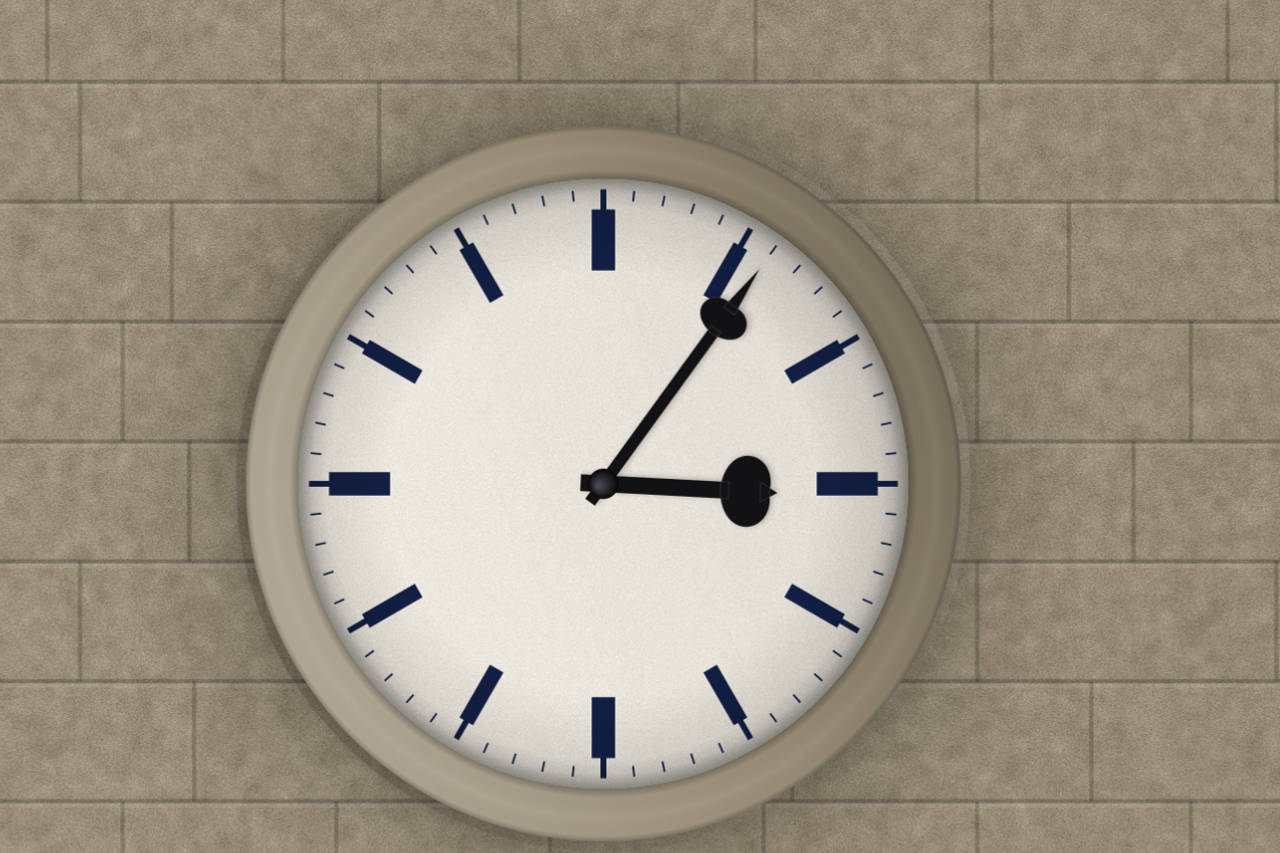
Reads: 3,06
